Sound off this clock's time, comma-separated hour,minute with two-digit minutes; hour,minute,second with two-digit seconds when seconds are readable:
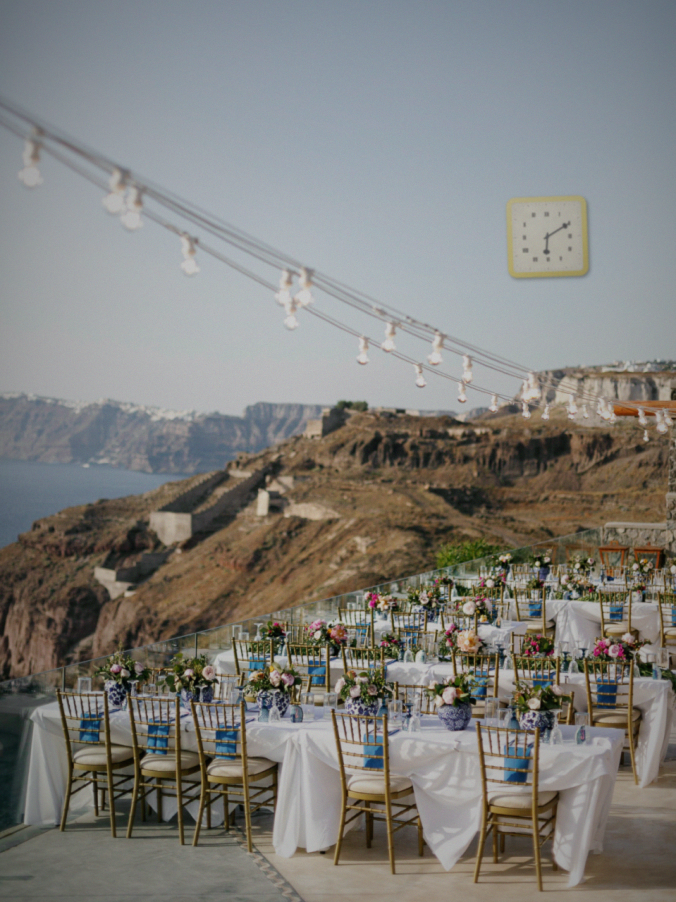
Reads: 6,10
